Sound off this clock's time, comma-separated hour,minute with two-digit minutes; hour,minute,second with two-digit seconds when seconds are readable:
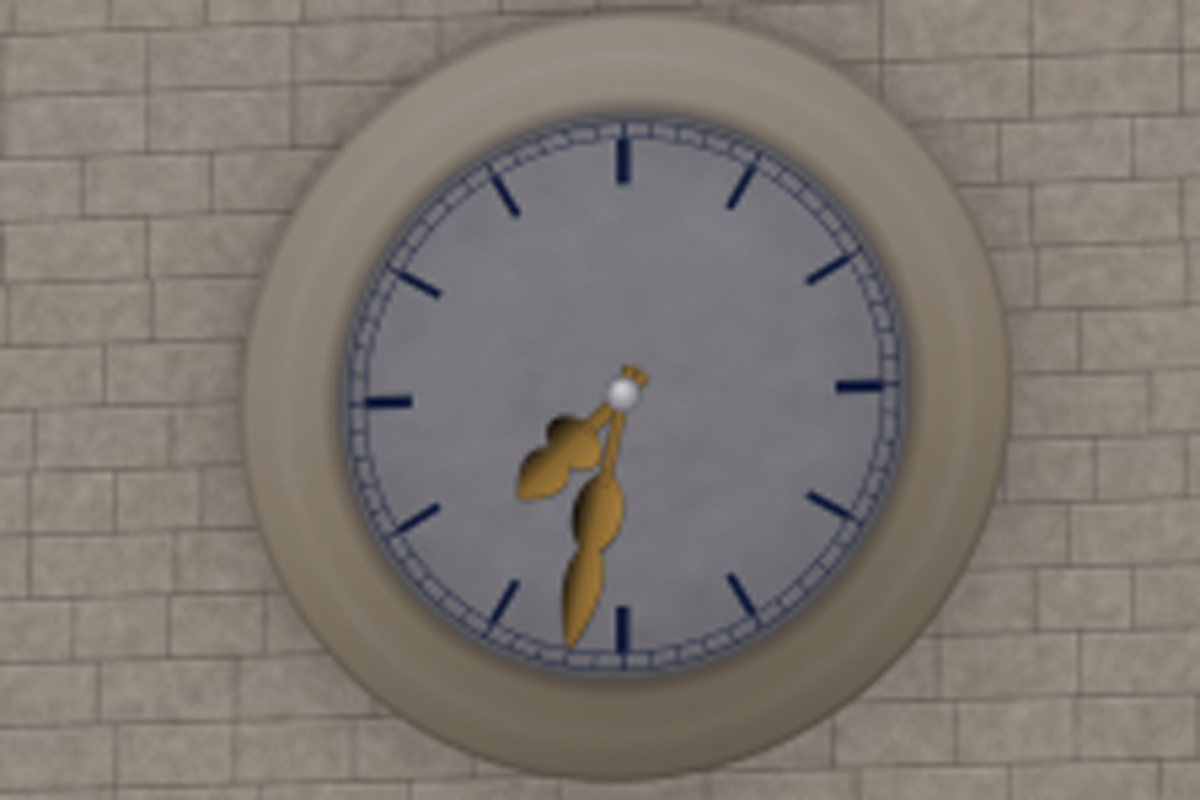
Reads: 7,32
